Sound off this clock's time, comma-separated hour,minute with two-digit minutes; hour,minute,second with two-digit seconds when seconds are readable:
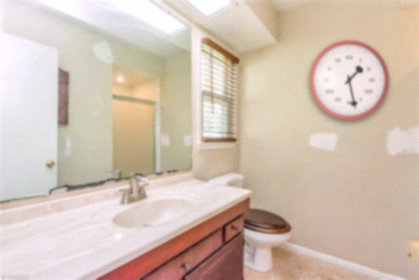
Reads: 1,28
